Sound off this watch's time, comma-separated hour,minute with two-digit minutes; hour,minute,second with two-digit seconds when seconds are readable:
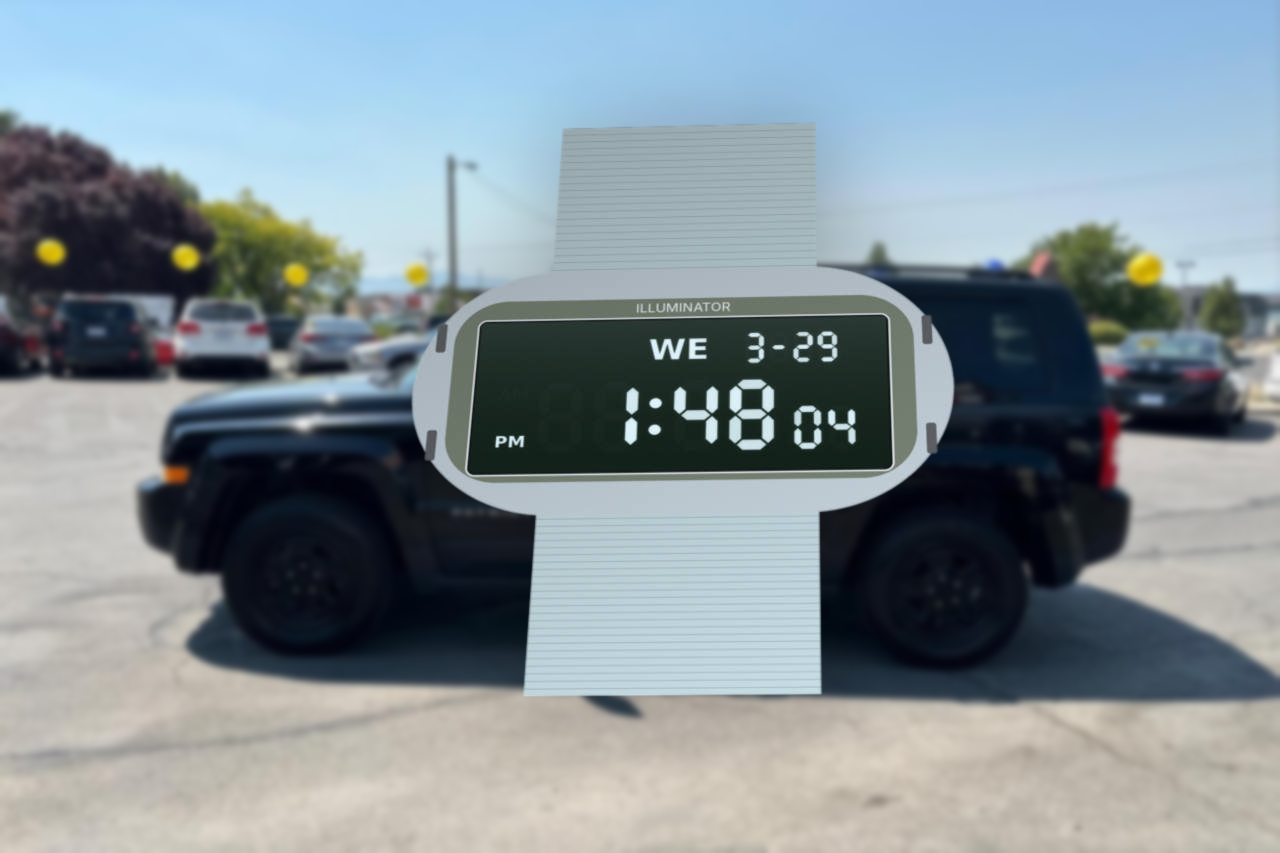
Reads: 1,48,04
